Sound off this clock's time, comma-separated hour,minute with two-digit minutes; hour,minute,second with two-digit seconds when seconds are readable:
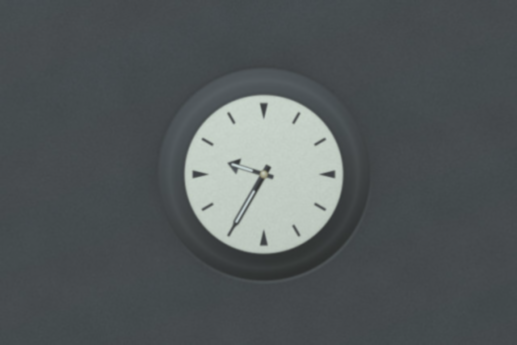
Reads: 9,35
